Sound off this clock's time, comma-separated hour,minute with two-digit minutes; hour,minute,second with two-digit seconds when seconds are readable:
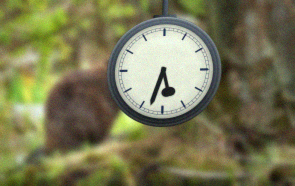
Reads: 5,33
